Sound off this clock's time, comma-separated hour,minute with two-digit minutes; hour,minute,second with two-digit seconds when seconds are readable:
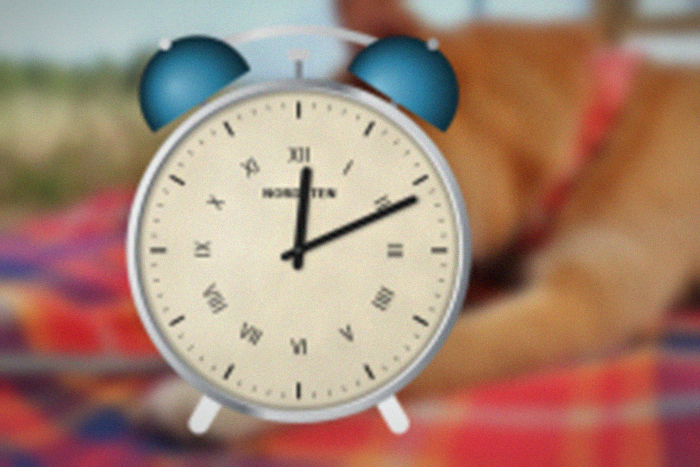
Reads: 12,11
